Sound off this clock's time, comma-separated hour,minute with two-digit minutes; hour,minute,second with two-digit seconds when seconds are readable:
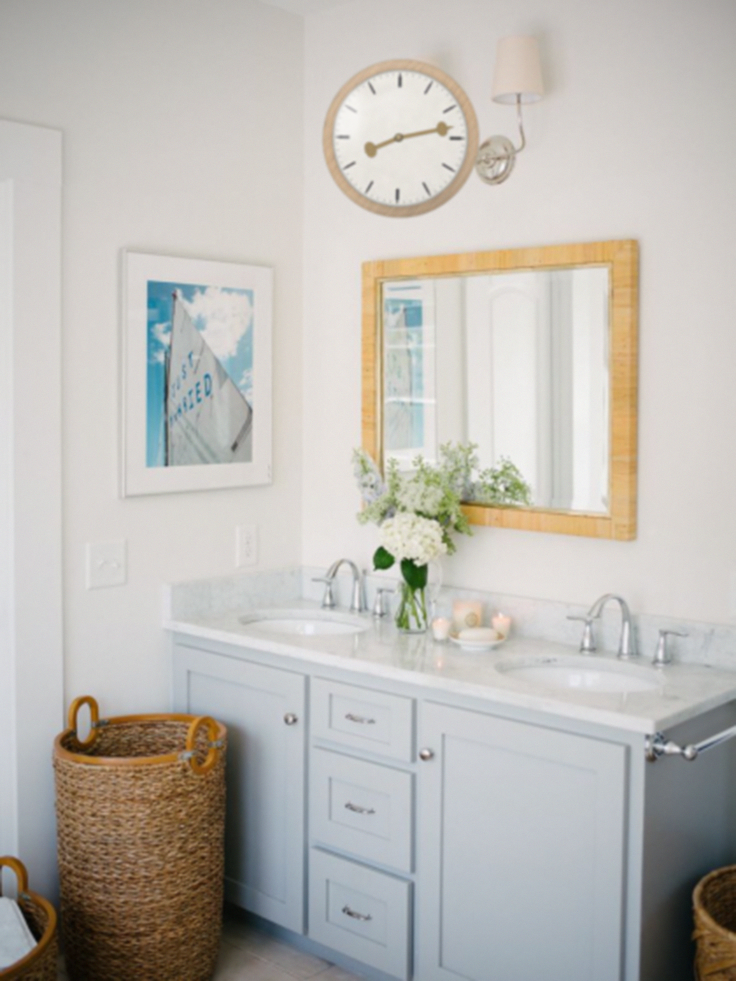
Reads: 8,13
